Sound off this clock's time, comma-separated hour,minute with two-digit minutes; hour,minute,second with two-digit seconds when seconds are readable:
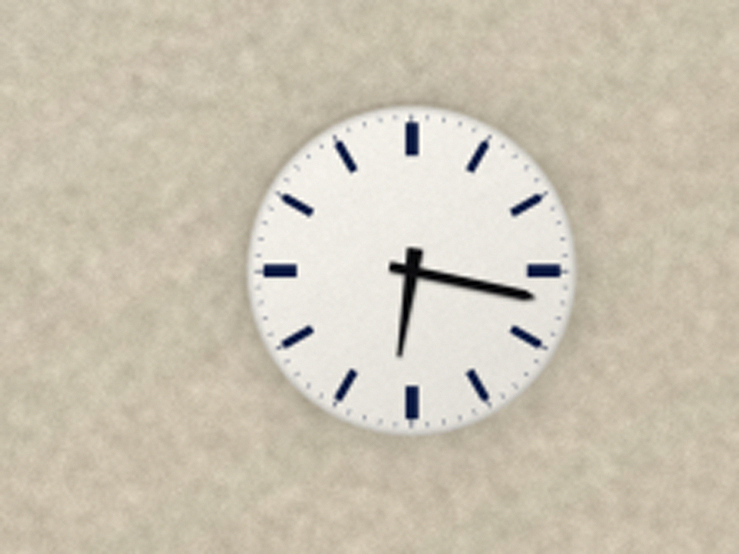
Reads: 6,17
